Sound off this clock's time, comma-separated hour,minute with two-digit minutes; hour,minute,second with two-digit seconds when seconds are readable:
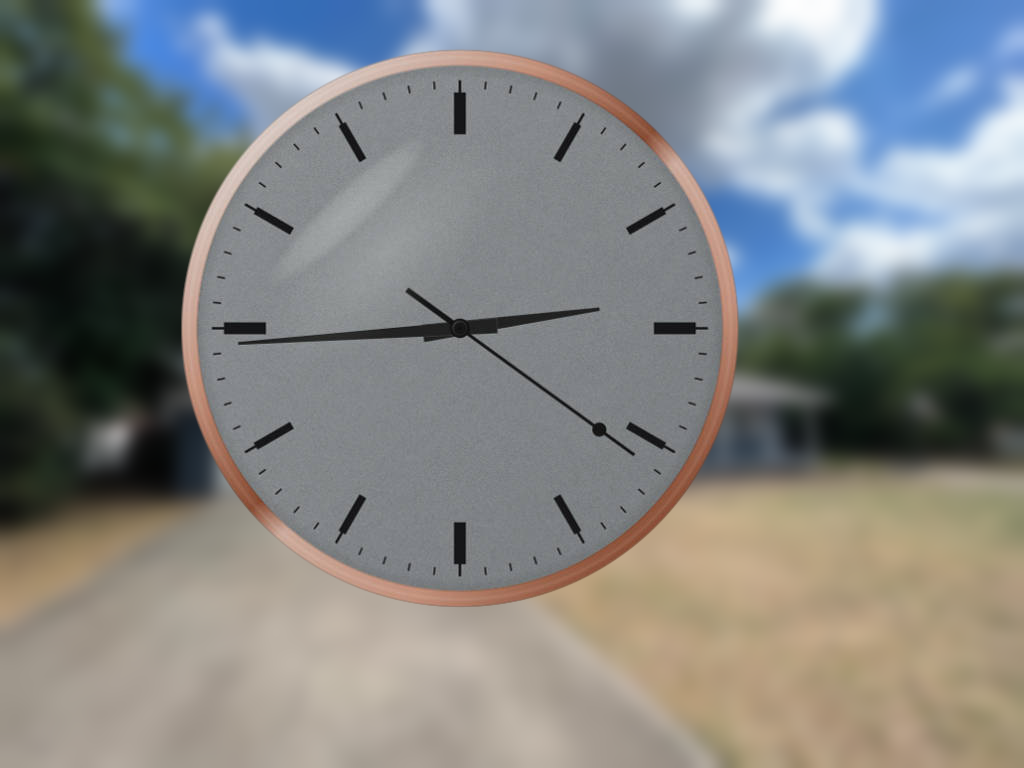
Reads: 2,44,21
